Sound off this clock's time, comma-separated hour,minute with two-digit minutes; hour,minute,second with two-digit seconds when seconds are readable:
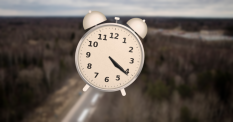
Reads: 4,21
